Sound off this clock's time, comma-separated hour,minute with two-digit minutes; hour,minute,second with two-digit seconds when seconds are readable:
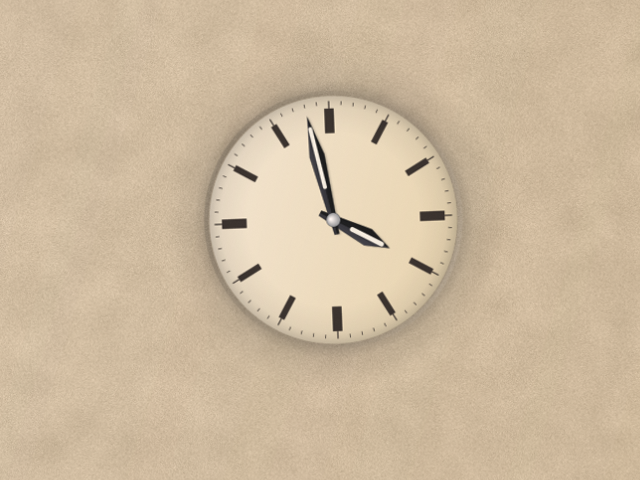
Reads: 3,58
